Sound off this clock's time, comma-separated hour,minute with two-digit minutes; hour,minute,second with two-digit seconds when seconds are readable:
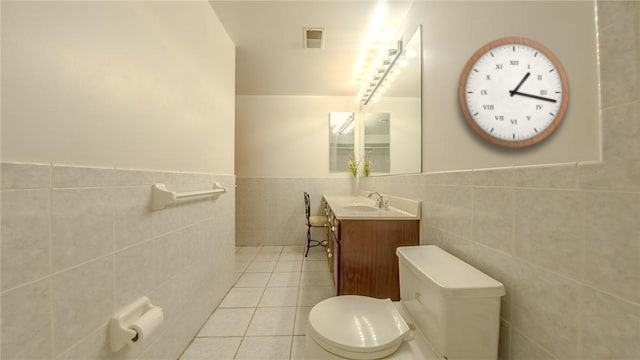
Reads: 1,17
